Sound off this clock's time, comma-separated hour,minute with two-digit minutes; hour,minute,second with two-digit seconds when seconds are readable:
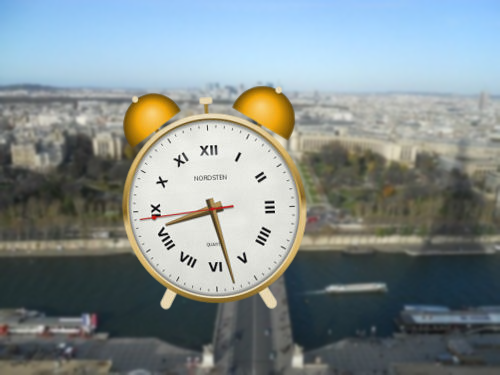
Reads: 8,27,44
